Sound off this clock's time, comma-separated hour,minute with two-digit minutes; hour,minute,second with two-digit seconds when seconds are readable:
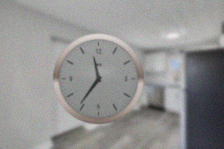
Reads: 11,36
